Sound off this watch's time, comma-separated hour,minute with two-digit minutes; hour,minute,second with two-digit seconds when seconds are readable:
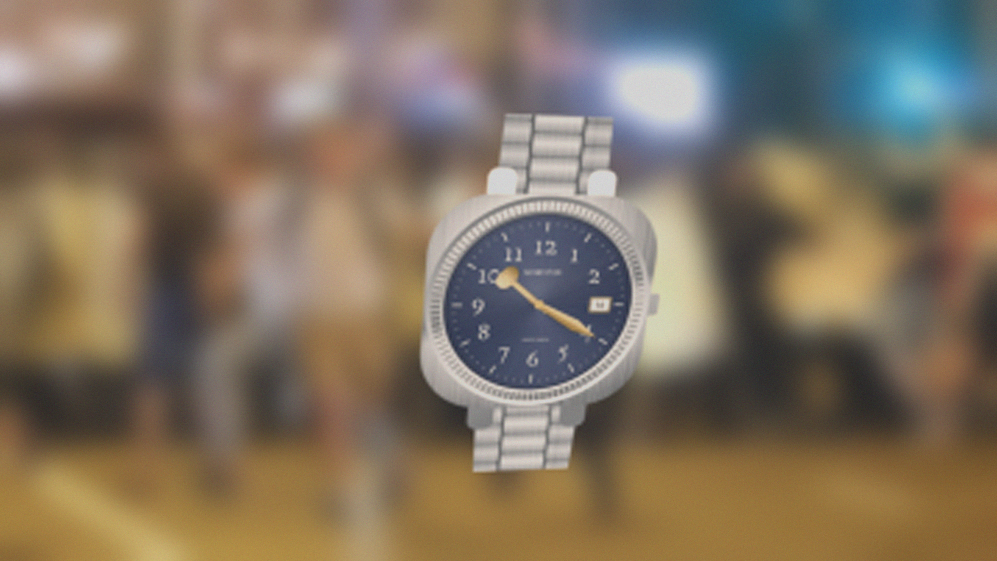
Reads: 10,20
